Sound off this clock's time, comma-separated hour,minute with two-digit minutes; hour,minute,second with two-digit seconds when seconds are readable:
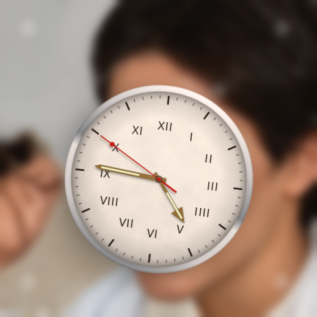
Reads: 4,45,50
